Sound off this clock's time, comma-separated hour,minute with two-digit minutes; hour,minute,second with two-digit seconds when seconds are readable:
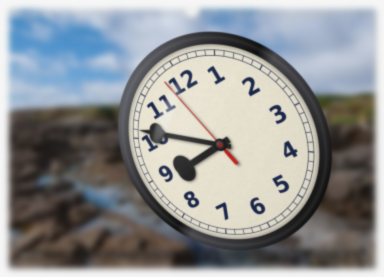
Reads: 8,50,58
